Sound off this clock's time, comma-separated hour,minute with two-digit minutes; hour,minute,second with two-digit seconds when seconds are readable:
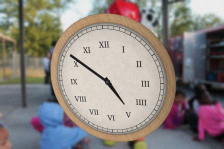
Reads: 4,51
